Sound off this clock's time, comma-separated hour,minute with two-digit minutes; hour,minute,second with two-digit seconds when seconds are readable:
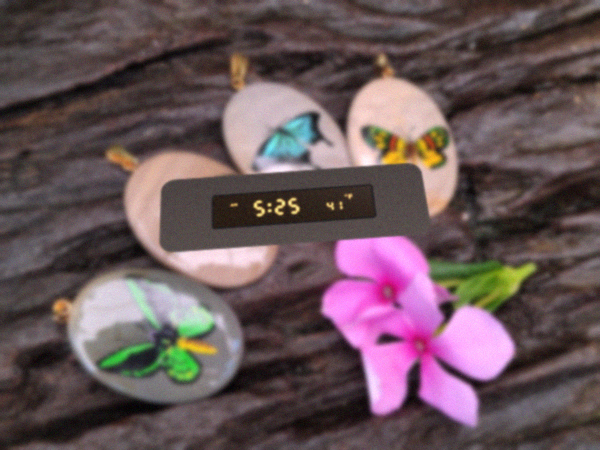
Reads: 5,25
